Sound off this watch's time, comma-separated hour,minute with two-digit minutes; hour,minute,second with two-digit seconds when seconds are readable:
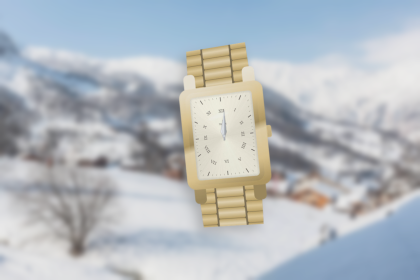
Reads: 12,01
